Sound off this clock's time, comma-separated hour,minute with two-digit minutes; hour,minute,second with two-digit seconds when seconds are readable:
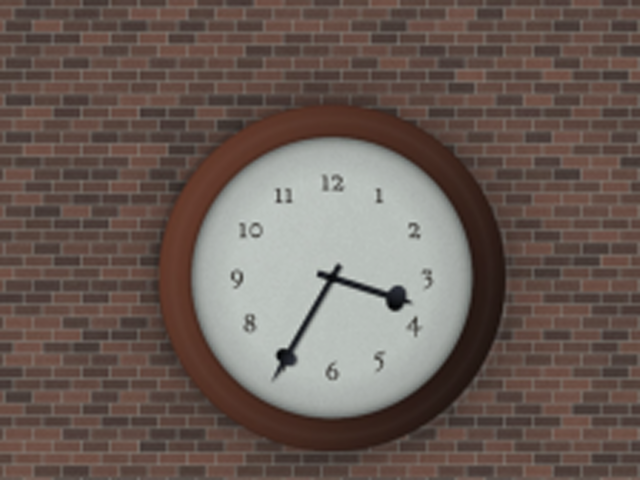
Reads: 3,35
